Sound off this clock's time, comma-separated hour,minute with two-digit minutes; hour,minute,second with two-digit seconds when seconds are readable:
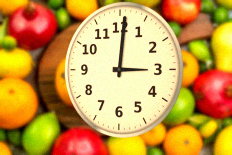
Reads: 3,01
